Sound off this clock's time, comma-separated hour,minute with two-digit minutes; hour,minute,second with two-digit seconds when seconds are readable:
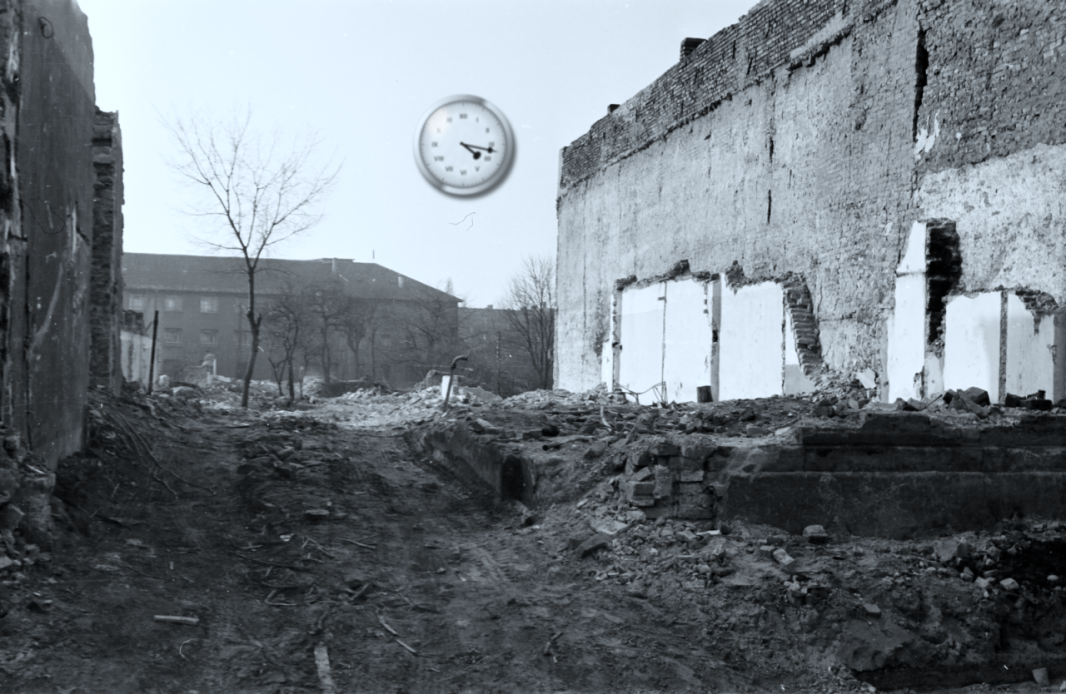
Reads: 4,17
